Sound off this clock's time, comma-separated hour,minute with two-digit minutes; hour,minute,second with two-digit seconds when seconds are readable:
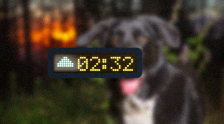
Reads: 2,32
